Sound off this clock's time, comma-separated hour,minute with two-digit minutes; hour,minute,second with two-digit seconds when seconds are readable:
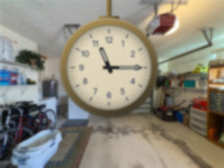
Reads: 11,15
